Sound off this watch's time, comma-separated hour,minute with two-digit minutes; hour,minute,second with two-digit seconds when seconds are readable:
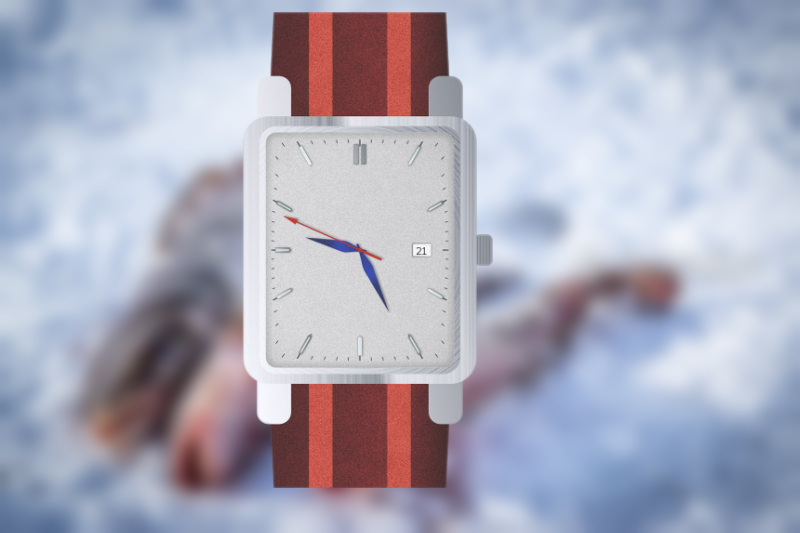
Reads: 9,25,49
